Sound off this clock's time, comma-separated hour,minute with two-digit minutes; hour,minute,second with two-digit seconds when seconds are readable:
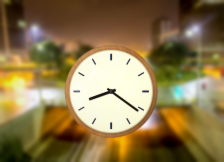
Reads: 8,21
